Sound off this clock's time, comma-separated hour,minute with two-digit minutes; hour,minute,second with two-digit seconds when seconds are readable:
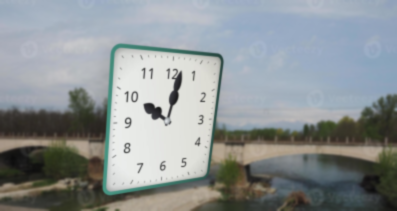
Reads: 10,02
